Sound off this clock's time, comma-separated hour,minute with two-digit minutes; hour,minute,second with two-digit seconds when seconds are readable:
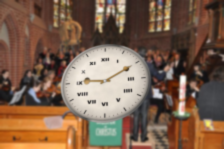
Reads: 9,10
